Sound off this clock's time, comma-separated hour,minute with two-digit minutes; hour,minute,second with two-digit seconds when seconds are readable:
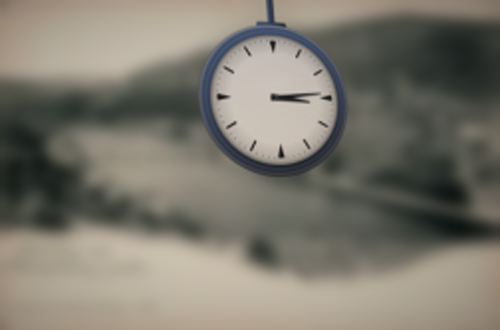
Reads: 3,14
